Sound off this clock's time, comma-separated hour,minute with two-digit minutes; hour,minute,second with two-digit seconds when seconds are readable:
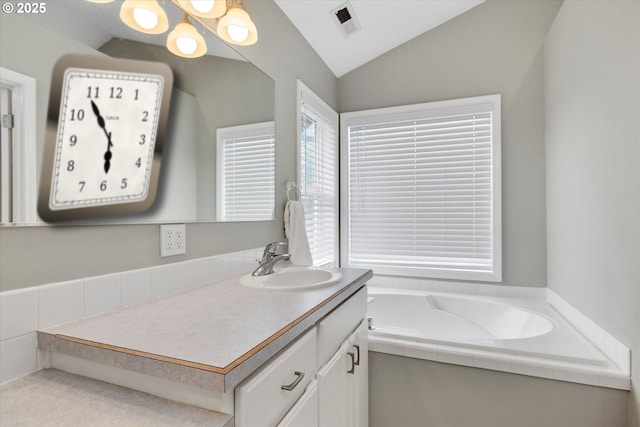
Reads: 5,54
